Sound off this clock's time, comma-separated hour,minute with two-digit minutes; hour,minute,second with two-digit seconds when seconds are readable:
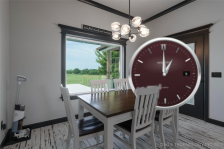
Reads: 1,00
